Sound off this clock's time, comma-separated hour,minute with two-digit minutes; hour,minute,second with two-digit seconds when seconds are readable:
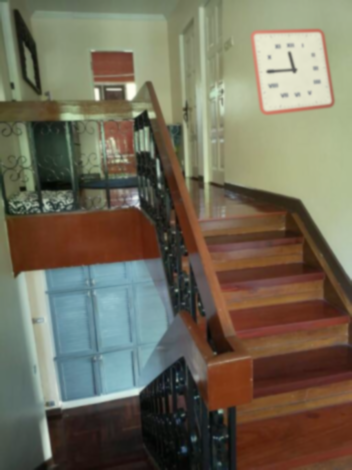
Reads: 11,45
